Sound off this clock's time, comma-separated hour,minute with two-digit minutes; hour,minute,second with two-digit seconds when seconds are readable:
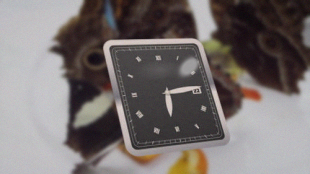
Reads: 6,14
